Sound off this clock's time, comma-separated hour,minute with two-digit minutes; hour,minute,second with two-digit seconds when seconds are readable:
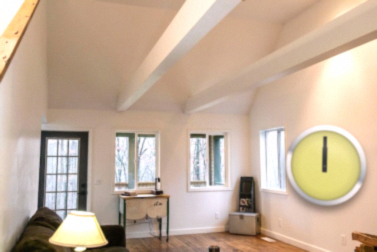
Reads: 12,00
